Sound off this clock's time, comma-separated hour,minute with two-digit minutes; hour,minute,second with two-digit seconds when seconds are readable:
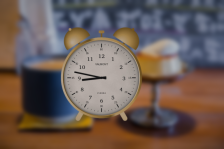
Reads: 8,47
